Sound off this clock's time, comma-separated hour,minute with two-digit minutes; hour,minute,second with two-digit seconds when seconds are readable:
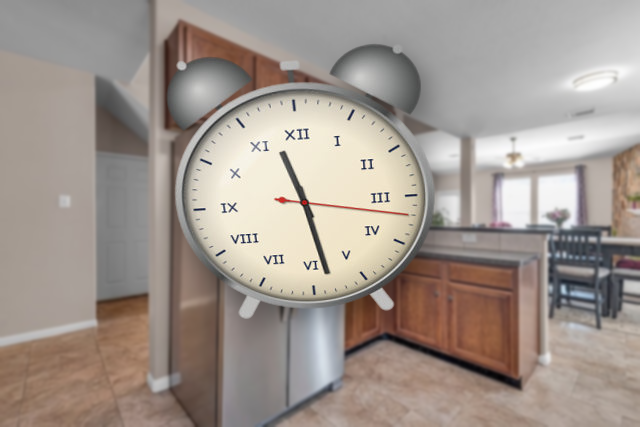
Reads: 11,28,17
